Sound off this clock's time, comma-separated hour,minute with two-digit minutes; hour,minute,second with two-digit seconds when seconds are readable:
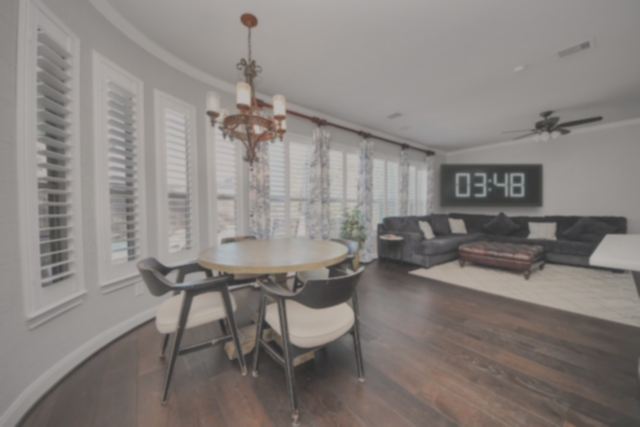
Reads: 3,48
